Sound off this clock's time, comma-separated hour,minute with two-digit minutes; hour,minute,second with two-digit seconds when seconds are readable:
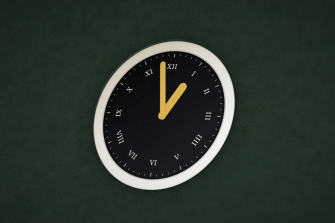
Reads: 12,58
